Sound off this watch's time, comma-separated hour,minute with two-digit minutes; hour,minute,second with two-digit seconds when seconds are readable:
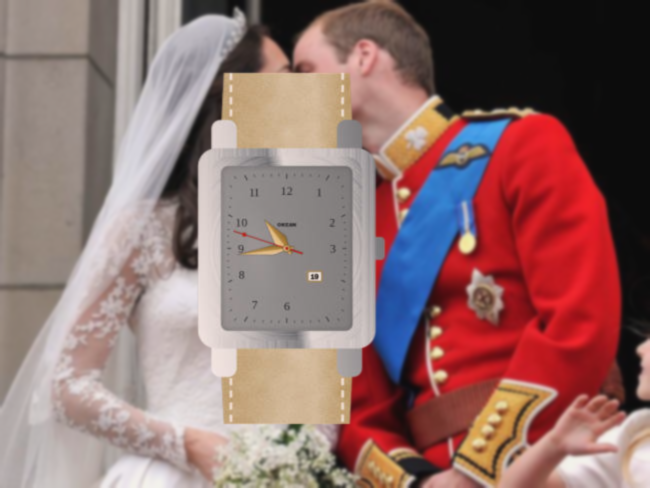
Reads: 10,43,48
